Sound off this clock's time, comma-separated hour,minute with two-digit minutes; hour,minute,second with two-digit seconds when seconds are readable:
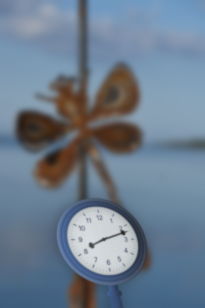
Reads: 8,12
